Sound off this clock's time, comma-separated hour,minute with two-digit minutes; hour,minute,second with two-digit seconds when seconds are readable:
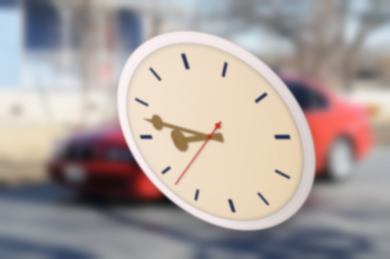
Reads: 8,47,38
